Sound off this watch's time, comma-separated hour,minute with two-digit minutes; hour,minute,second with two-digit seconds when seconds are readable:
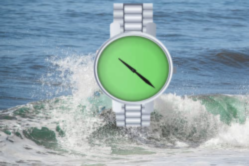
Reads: 10,22
